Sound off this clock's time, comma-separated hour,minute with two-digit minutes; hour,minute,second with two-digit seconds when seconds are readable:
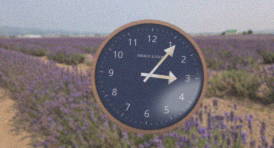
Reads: 3,06
